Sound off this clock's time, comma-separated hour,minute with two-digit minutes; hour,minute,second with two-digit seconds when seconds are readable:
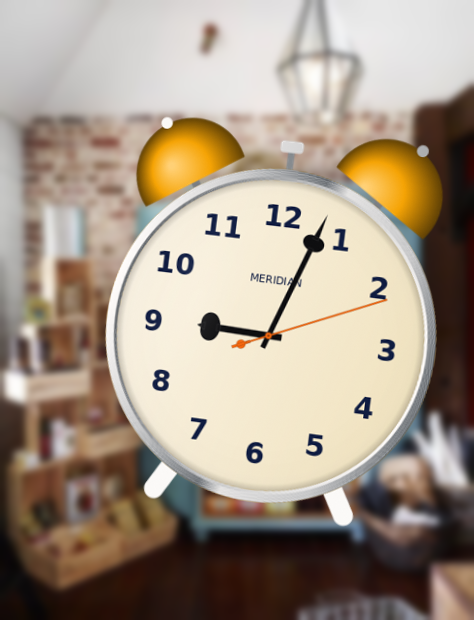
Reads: 9,03,11
